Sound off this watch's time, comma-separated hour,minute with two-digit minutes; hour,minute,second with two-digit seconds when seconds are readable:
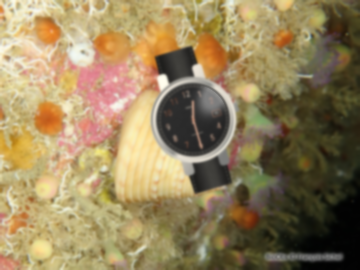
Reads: 12,30
